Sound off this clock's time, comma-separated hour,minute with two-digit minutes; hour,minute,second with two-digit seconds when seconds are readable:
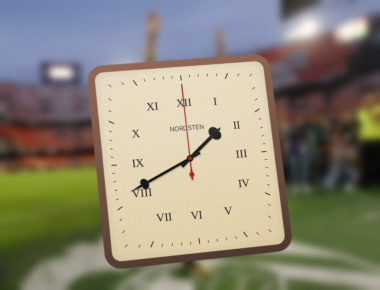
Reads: 1,41,00
